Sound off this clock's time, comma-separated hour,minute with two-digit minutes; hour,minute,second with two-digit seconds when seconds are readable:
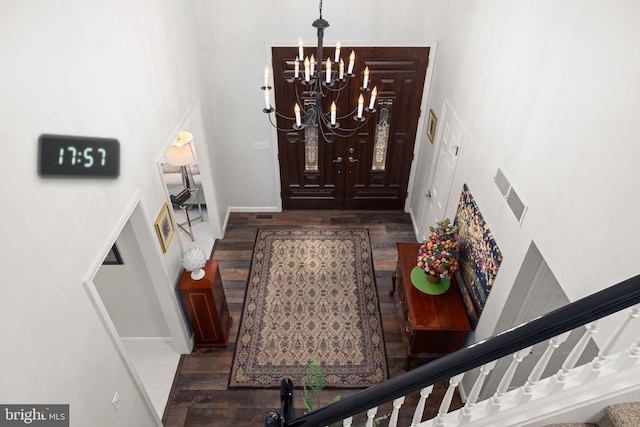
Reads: 17,57
